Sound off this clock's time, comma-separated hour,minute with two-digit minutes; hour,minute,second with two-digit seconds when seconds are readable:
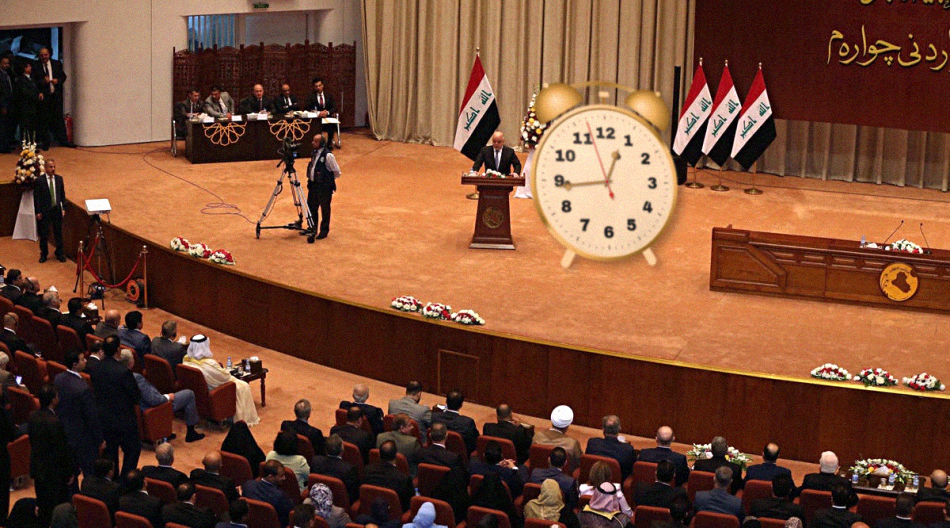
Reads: 12,43,57
